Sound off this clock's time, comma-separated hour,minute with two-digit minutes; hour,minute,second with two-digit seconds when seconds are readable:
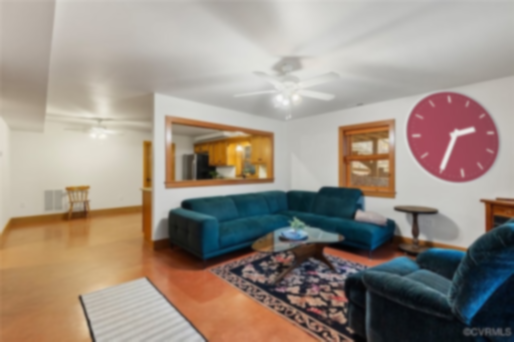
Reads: 2,35
